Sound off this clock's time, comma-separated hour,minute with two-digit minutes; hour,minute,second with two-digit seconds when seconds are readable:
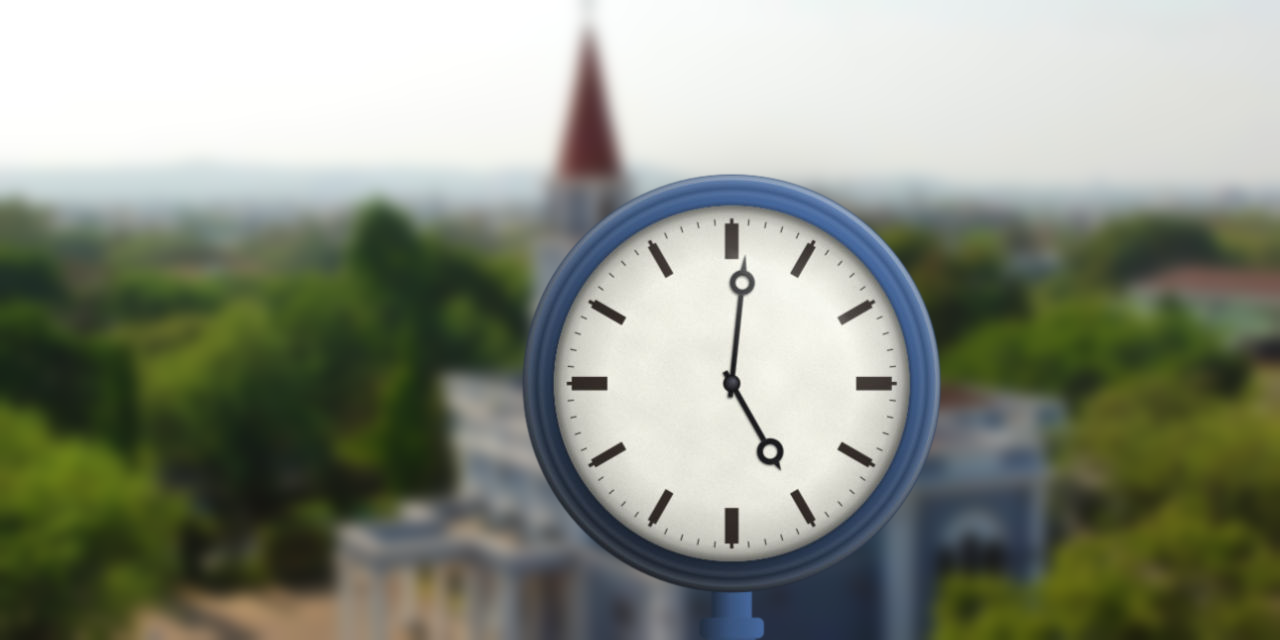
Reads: 5,01
